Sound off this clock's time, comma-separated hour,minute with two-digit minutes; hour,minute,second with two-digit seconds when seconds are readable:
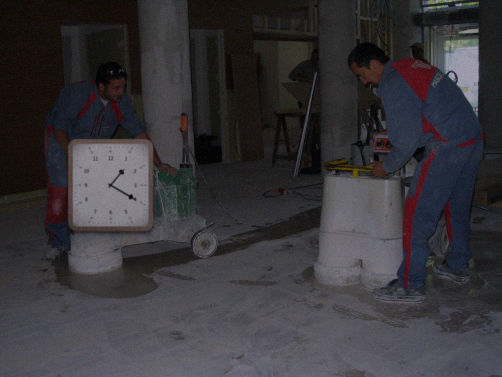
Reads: 1,20
